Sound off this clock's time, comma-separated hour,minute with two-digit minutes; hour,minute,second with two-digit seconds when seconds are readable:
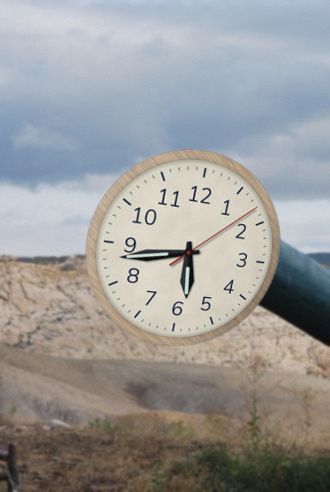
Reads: 5,43,08
